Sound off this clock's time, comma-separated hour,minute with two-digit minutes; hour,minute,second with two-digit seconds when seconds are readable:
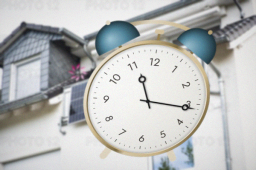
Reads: 11,16
